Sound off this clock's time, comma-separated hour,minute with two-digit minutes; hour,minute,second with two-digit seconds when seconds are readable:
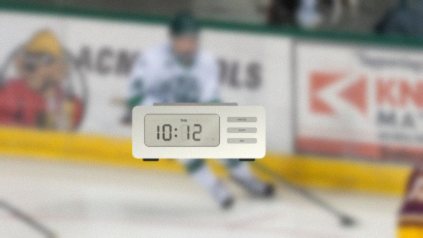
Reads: 10,12
